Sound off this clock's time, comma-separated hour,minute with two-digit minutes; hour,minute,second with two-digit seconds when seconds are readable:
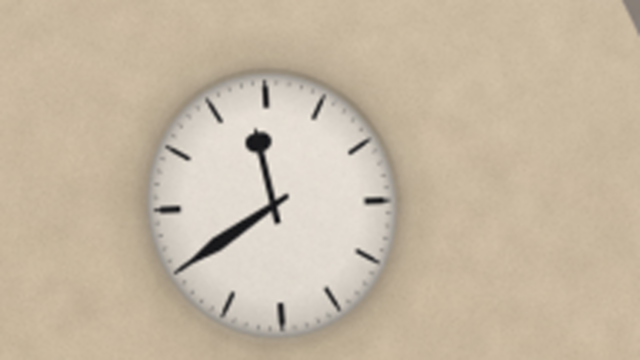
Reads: 11,40
